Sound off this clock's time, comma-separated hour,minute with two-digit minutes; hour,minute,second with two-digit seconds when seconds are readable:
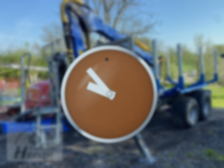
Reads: 9,54
